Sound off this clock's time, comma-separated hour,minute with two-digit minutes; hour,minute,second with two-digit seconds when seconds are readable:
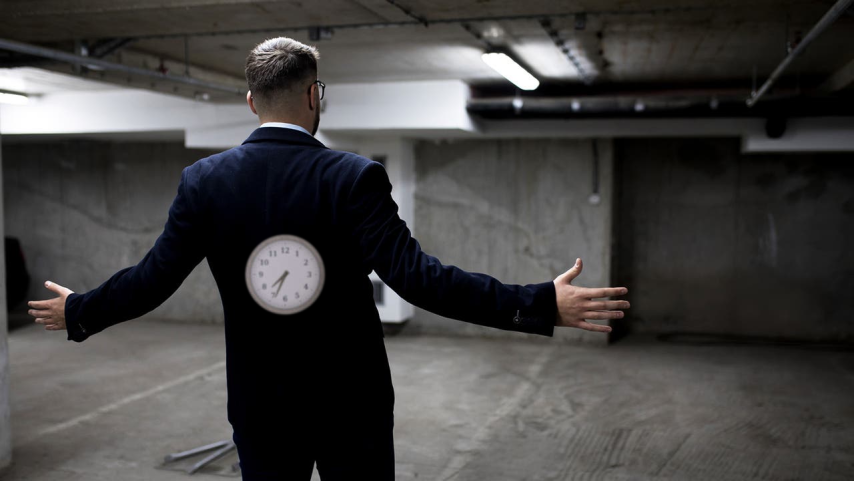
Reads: 7,34
